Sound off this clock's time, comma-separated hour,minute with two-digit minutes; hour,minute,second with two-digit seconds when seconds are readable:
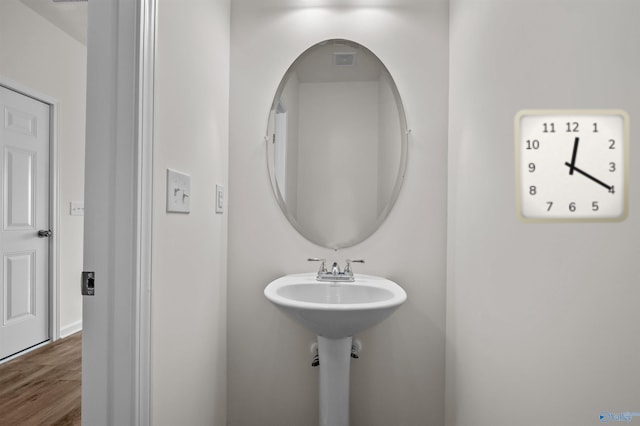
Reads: 12,20
